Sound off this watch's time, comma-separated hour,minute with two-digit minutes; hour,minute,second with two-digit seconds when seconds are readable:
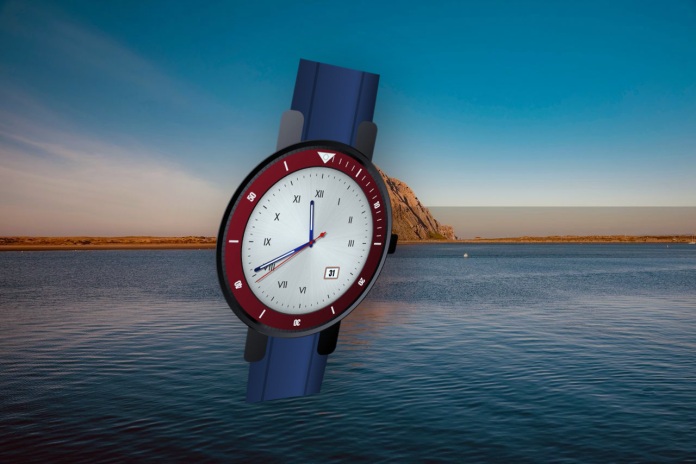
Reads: 11,40,39
